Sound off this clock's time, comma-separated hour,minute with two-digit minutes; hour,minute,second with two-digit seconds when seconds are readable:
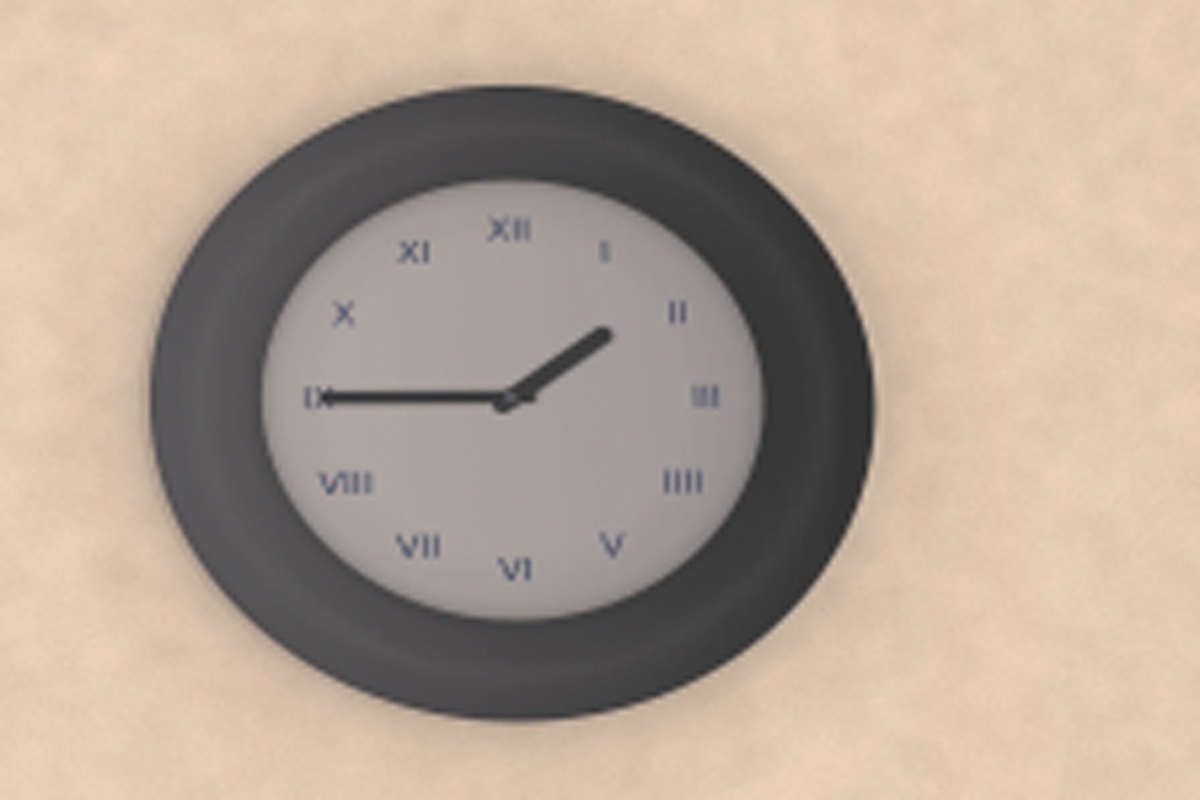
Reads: 1,45
